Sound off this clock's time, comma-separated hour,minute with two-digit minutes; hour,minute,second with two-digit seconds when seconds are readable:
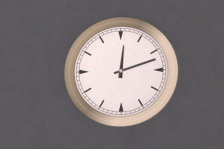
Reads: 12,12
